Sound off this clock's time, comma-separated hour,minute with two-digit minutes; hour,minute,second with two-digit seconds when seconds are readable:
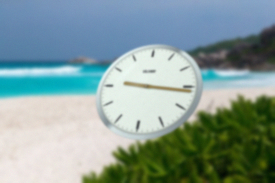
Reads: 9,16
